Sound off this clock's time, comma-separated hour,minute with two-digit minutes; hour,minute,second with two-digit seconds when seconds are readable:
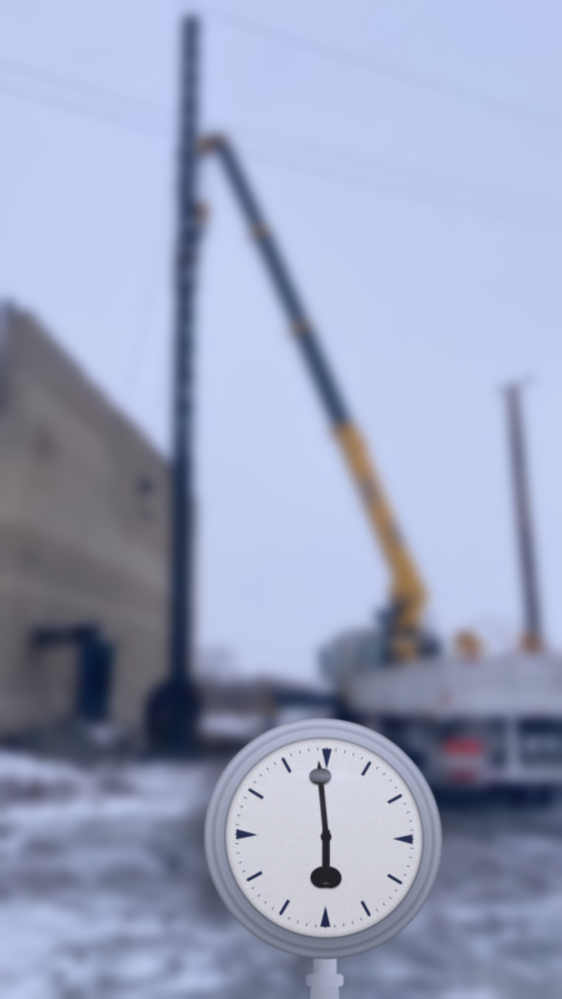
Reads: 5,59
